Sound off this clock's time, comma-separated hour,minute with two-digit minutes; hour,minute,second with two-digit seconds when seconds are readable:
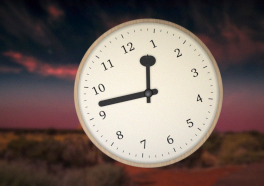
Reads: 12,47
